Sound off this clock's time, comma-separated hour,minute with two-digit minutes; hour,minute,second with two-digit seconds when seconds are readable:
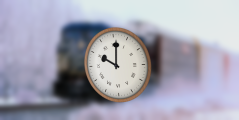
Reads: 10,01
